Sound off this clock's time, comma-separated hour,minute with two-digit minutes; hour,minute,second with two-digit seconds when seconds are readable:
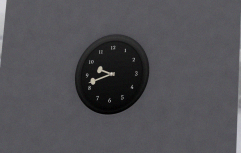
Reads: 9,42
